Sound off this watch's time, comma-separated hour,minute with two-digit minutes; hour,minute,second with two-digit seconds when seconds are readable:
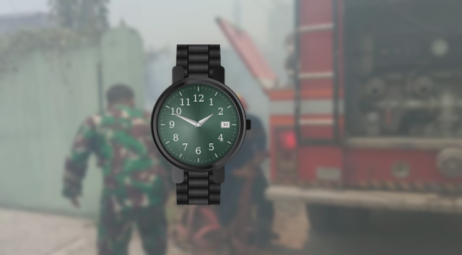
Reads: 1,49
